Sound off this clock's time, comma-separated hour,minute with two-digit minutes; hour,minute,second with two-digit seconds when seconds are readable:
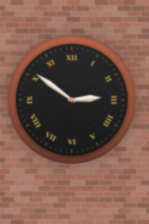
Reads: 2,51
